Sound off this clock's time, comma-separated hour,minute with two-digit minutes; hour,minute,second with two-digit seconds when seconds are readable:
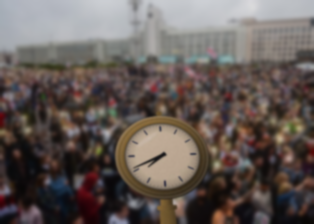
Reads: 7,41
